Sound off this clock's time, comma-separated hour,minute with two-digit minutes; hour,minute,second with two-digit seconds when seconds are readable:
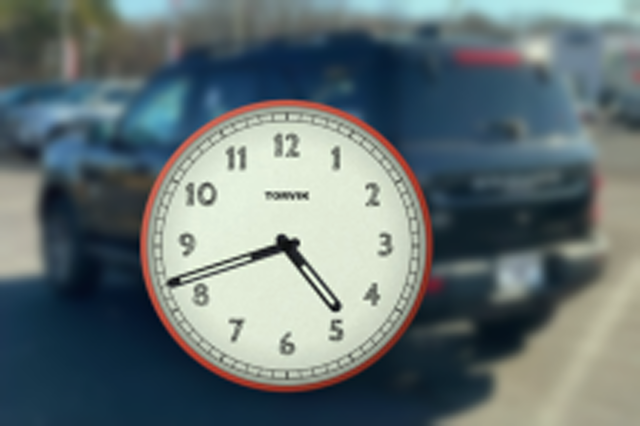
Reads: 4,42
